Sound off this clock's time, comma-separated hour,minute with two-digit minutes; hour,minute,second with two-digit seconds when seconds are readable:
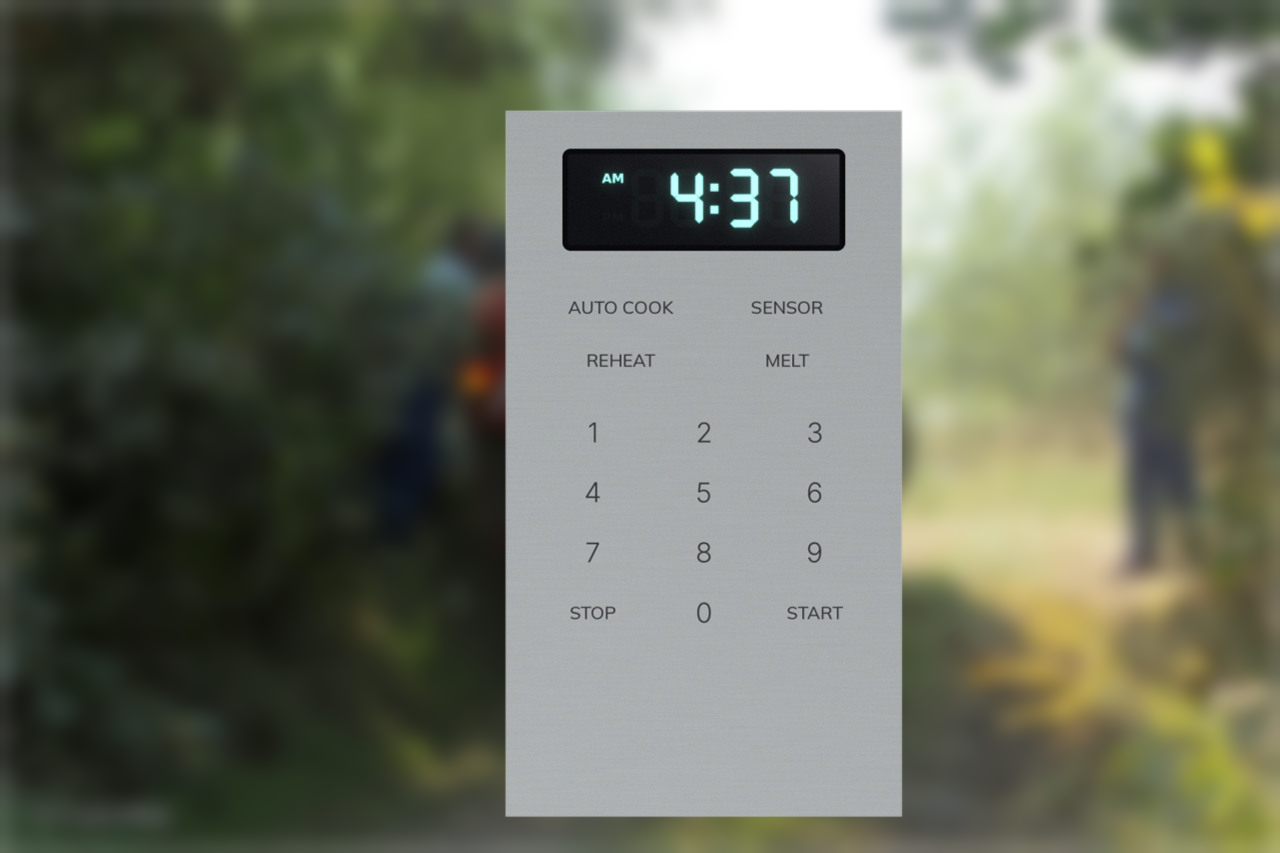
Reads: 4,37
